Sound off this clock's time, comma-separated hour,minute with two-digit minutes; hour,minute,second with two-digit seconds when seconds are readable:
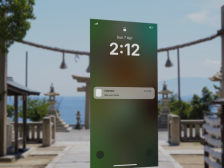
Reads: 2,12
